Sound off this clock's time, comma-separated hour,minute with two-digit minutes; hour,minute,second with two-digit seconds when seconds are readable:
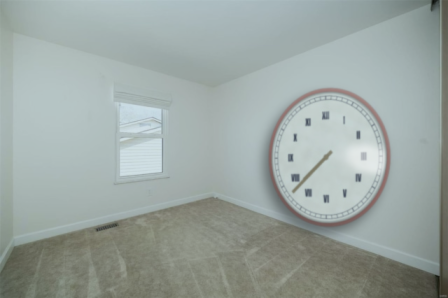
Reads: 7,38
